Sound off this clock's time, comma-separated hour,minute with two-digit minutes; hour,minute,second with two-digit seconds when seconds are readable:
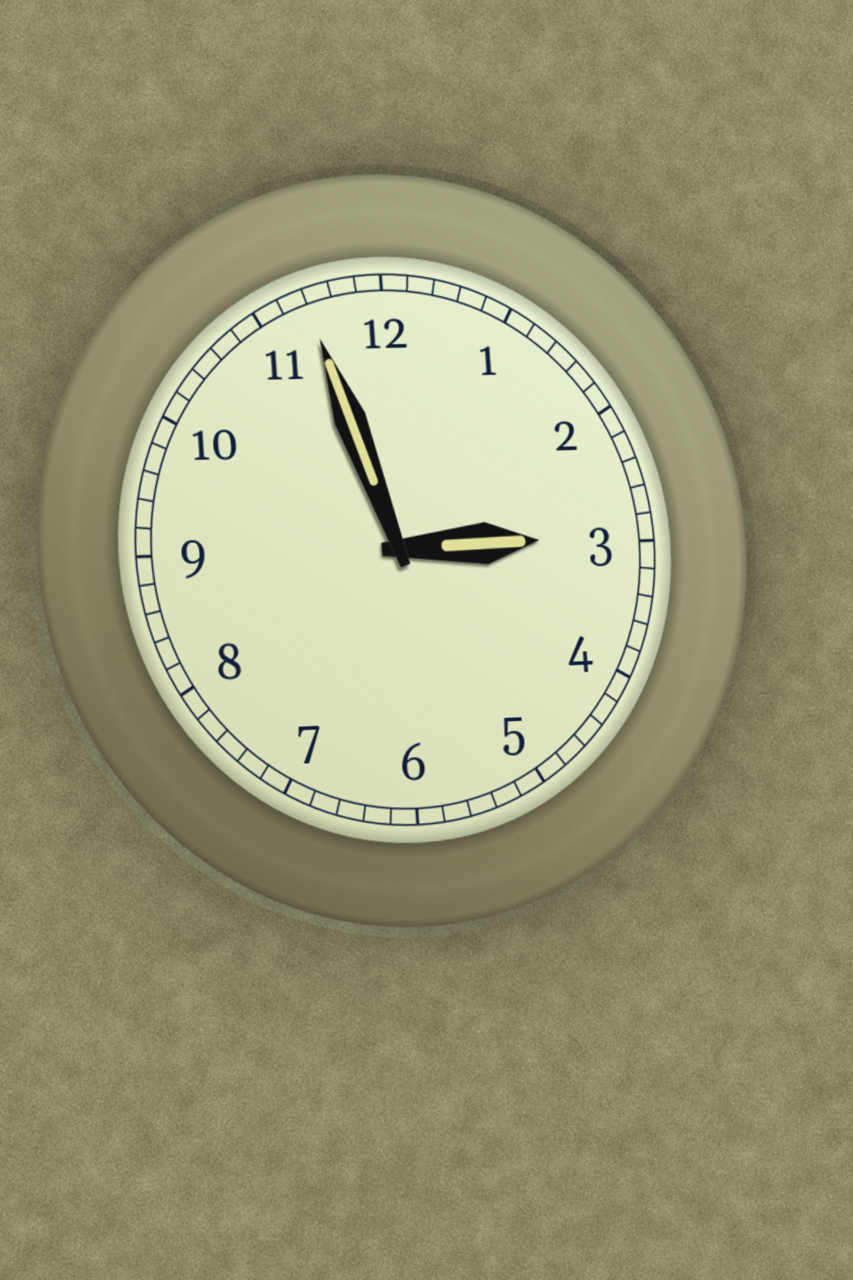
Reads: 2,57
